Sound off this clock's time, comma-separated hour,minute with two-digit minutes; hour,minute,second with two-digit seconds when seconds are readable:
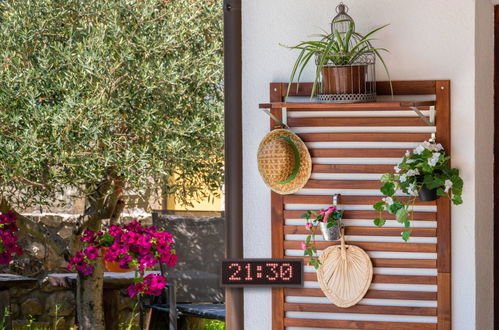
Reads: 21,30
